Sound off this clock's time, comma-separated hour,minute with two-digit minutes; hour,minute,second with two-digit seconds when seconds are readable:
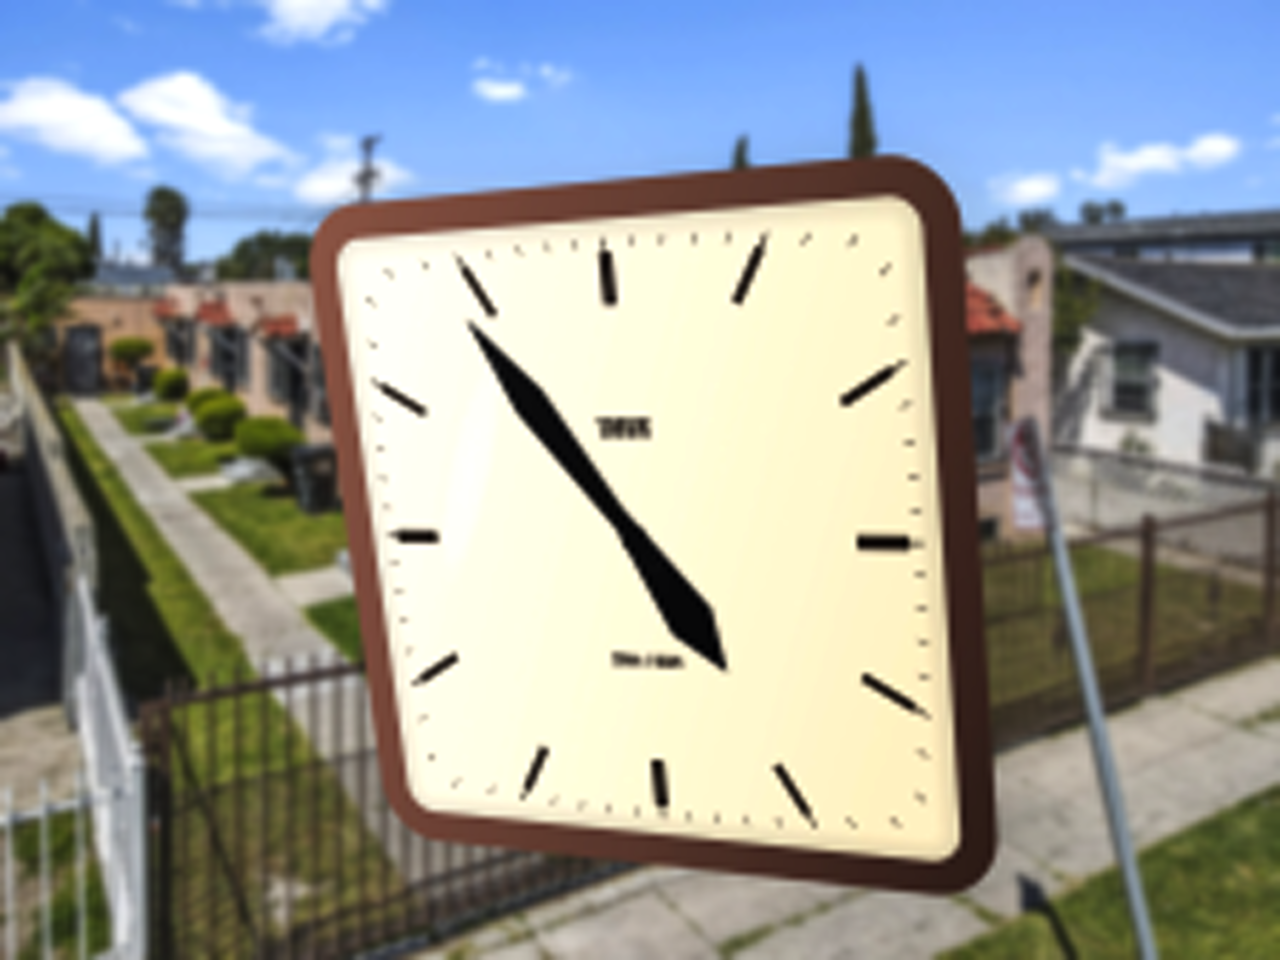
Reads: 4,54
